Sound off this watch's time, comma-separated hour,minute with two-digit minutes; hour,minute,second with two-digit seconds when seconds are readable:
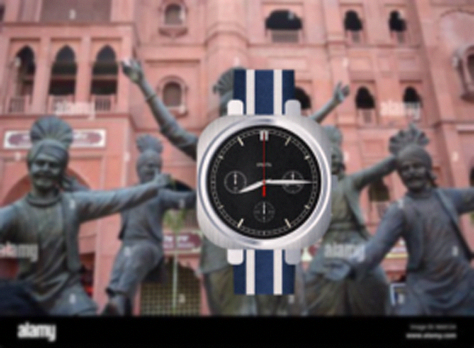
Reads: 8,15
